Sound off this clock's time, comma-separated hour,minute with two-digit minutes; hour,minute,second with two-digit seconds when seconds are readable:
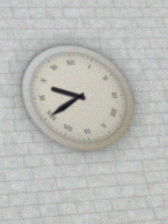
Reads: 9,40
